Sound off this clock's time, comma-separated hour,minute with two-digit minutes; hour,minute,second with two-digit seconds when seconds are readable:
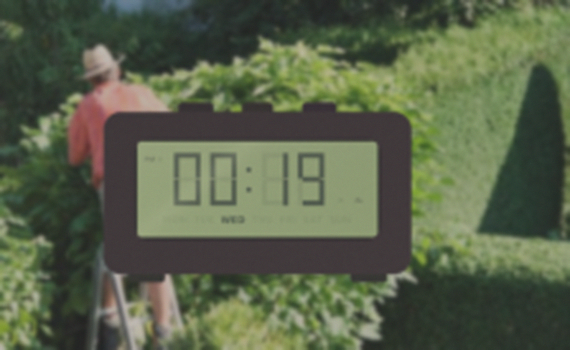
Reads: 0,19
